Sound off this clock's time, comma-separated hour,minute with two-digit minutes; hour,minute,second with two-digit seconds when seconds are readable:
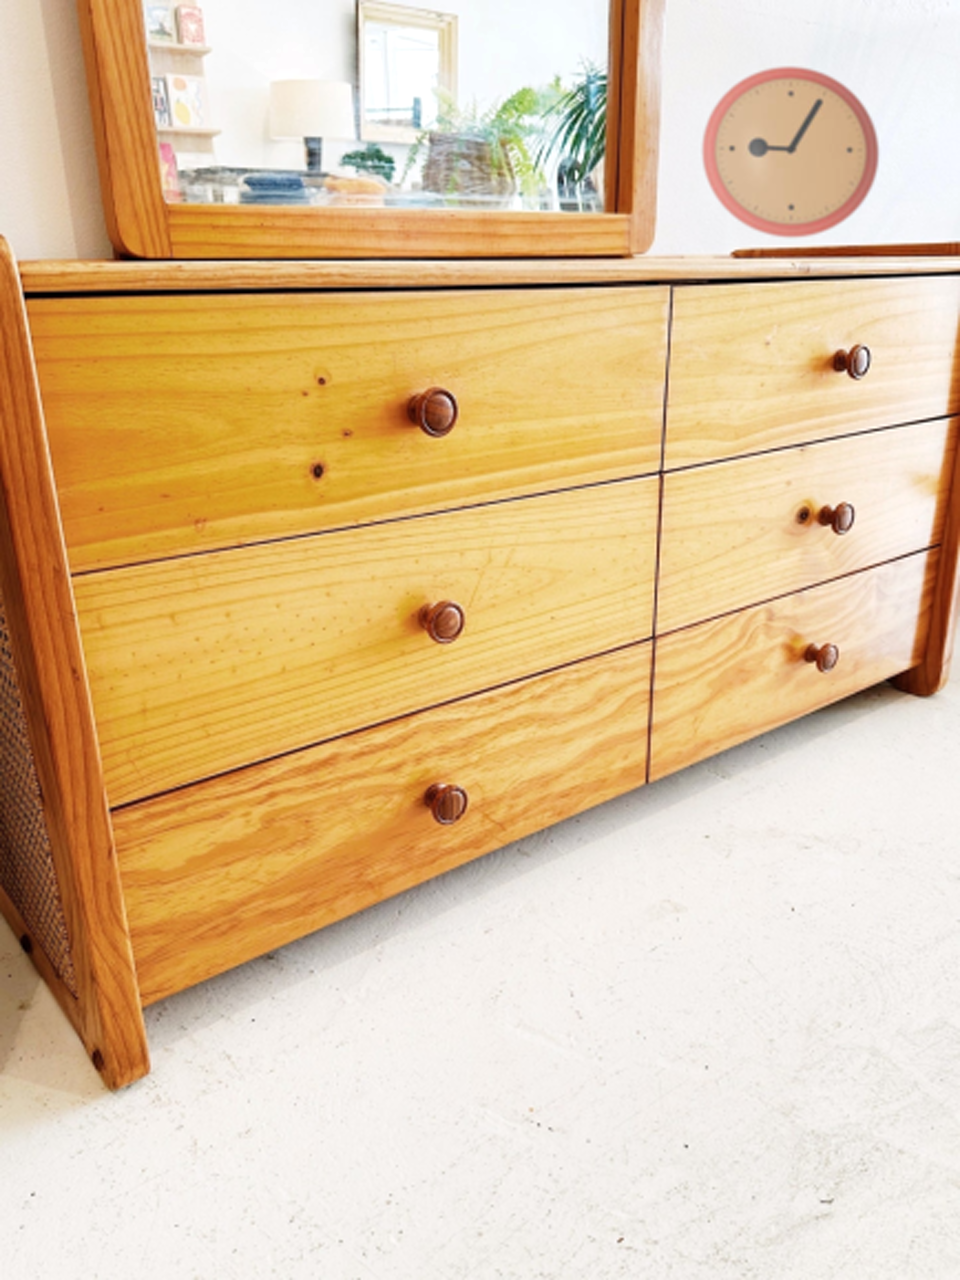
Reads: 9,05
